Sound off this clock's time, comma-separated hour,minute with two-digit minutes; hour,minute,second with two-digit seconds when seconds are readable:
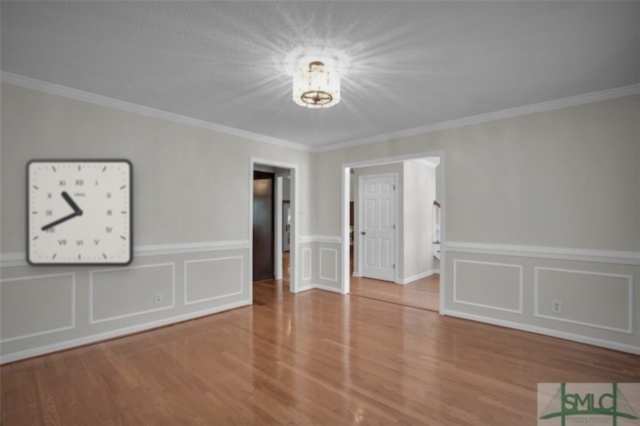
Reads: 10,41
